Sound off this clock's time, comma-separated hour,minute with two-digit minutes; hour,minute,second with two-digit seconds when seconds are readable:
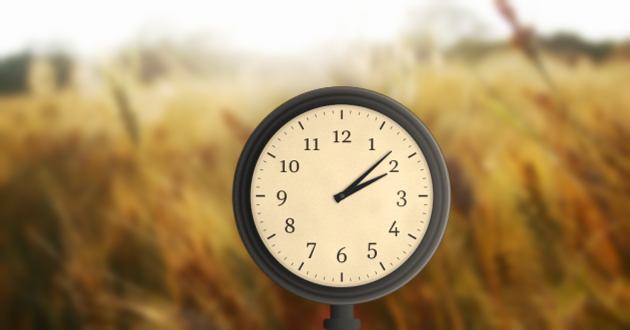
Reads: 2,08
